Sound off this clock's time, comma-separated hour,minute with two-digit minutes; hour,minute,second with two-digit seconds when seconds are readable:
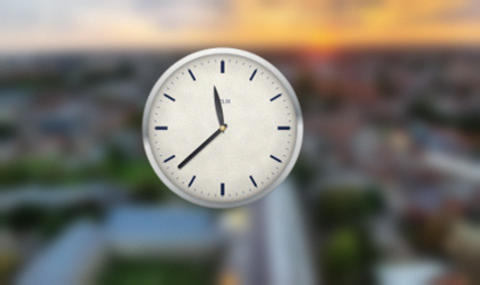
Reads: 11,38
